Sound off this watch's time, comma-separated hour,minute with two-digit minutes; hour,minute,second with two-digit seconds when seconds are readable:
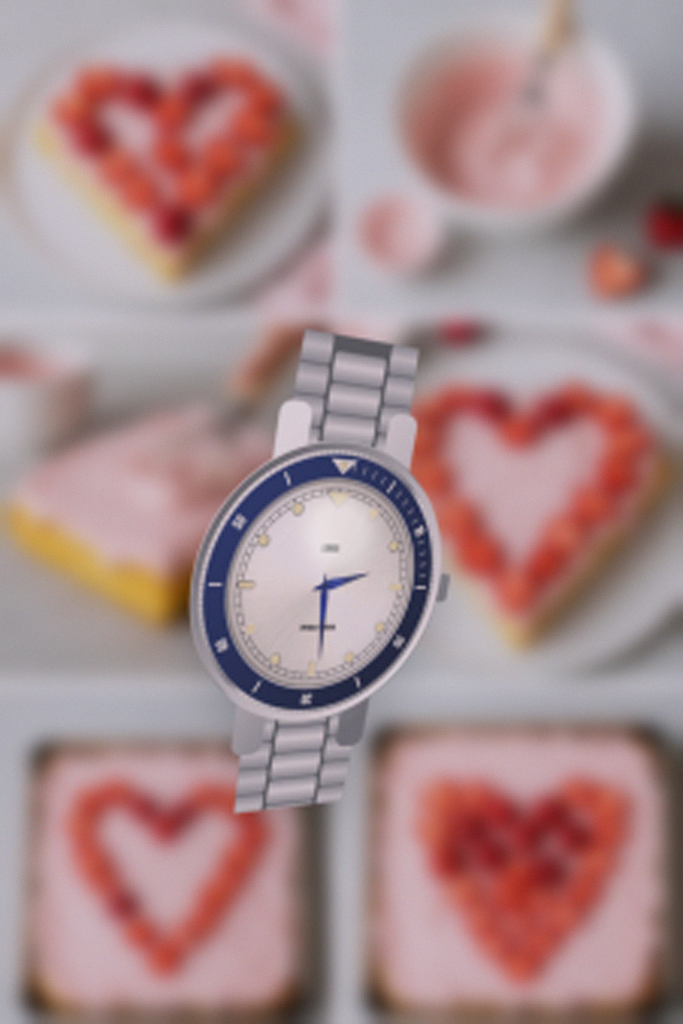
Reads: 2,29
